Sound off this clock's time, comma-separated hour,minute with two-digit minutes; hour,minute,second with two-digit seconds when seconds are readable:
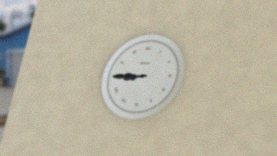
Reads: 8,45
